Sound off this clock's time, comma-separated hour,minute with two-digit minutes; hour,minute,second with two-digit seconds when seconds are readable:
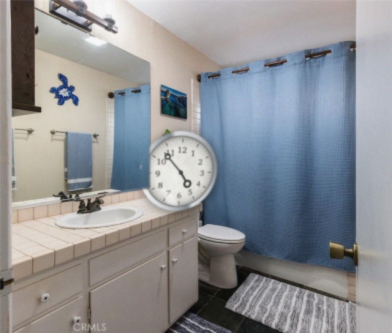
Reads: 4,53
